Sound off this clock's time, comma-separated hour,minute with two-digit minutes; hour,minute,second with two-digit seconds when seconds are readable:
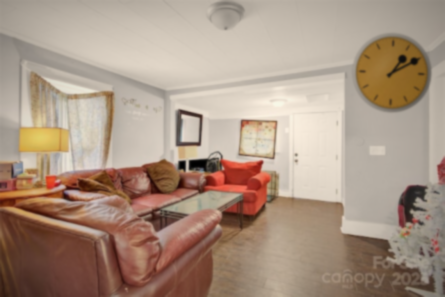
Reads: 1,10
